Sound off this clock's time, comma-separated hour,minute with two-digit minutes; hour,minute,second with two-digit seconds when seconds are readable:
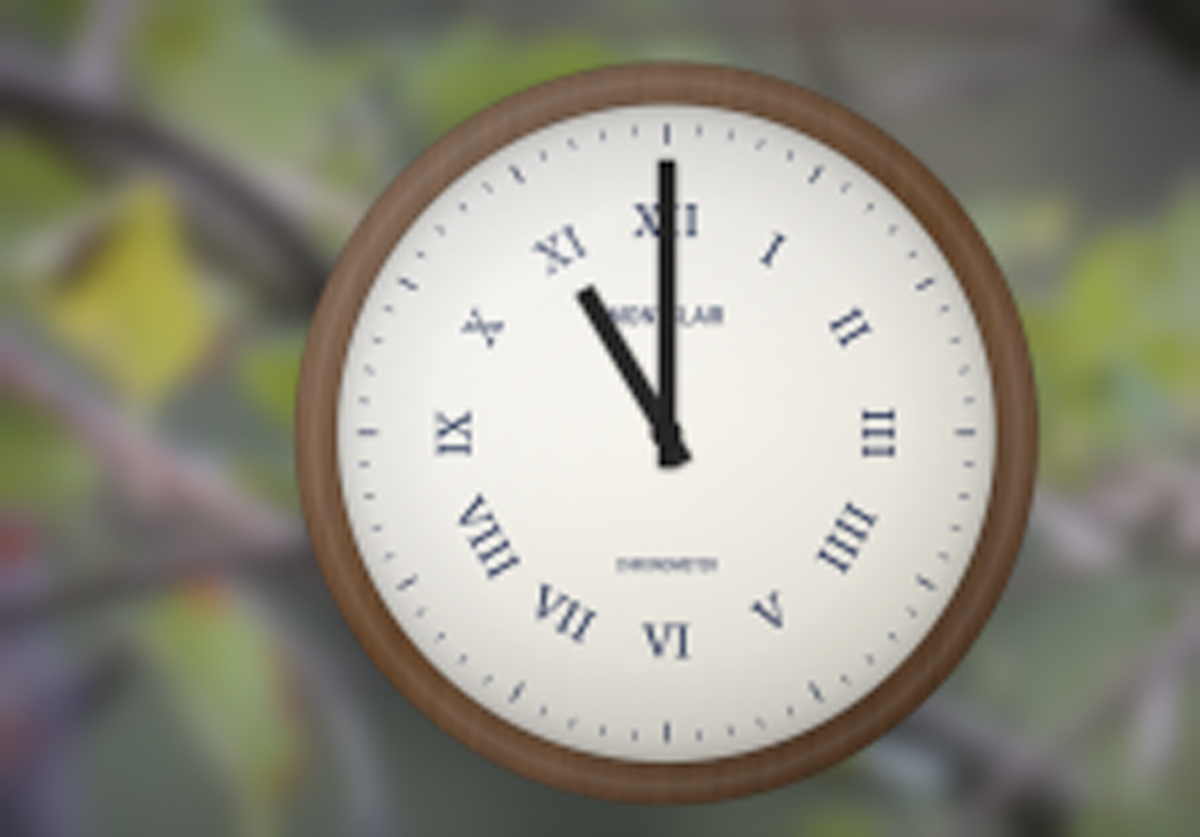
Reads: 11,00
